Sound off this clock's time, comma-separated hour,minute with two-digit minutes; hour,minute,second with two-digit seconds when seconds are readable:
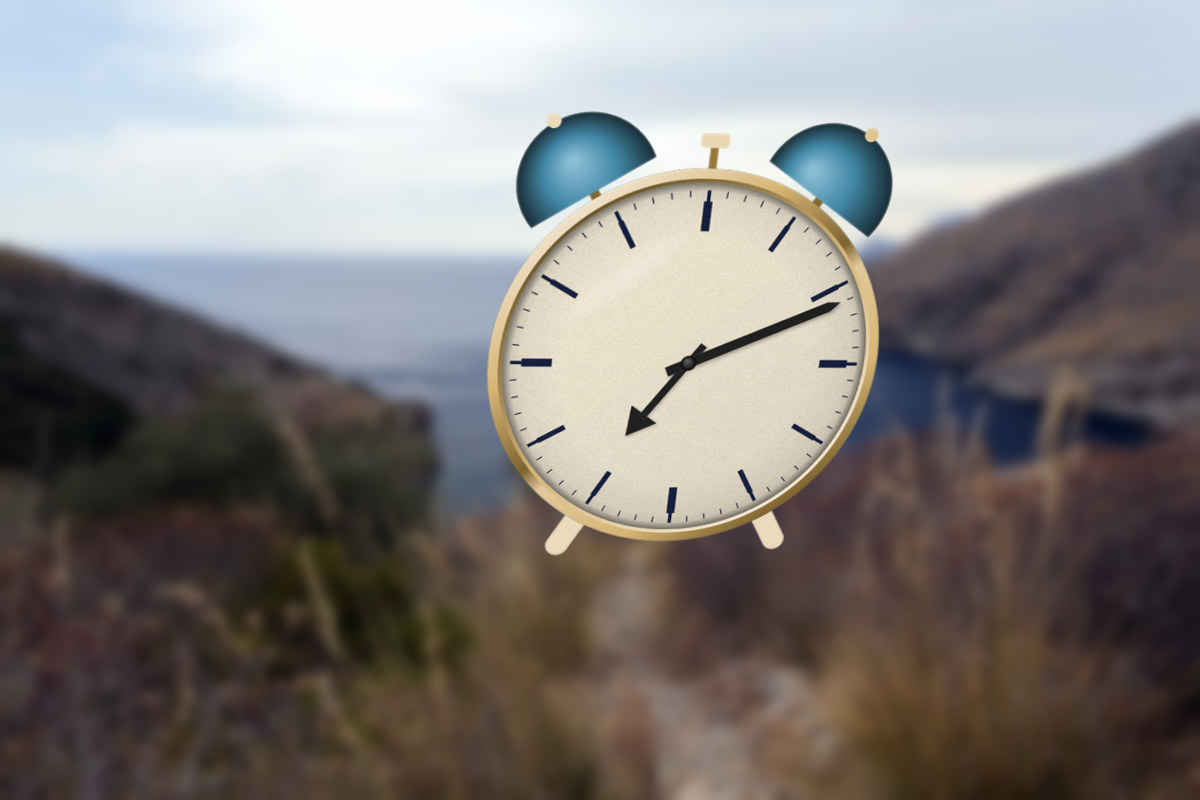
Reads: 7,11
